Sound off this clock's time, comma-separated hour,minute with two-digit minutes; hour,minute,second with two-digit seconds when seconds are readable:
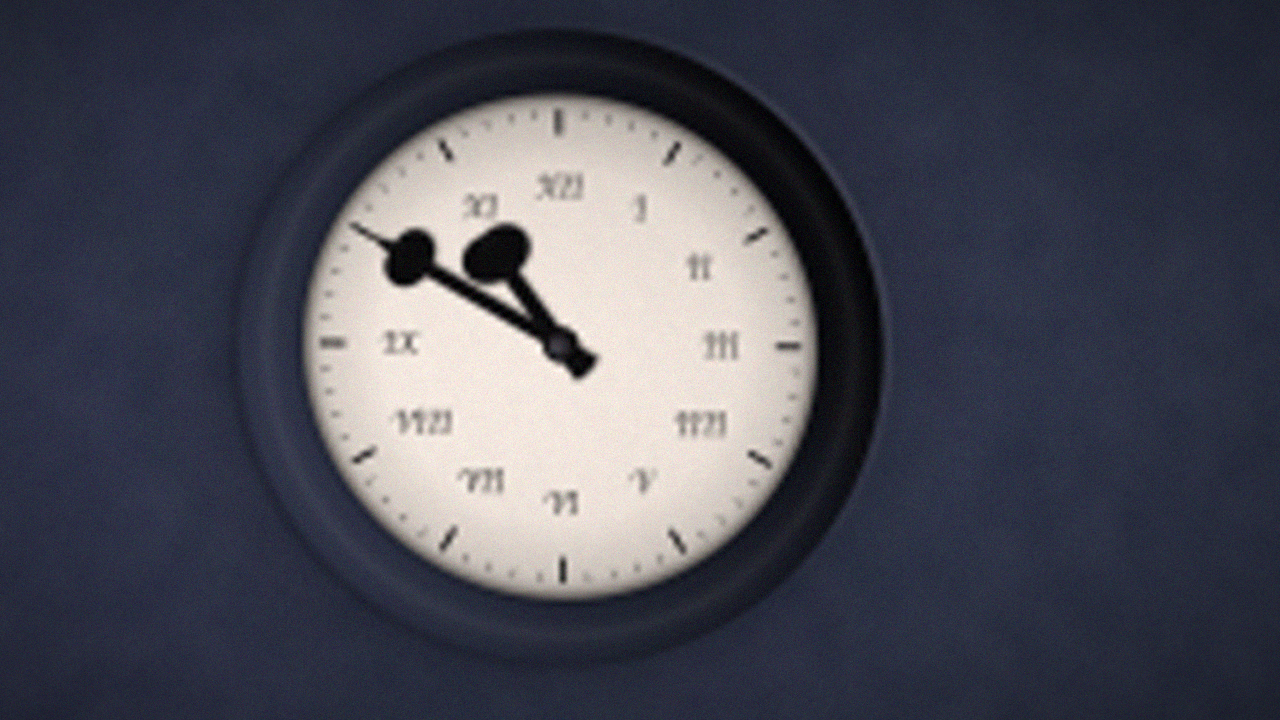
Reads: 10,50
